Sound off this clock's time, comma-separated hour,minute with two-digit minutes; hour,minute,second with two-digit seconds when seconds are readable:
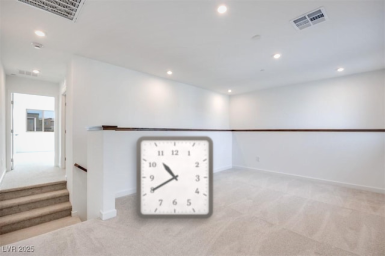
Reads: 10,40
